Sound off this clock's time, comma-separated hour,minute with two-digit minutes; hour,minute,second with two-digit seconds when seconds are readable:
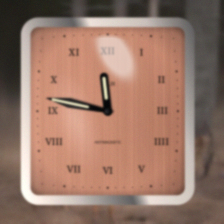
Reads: 11,47
